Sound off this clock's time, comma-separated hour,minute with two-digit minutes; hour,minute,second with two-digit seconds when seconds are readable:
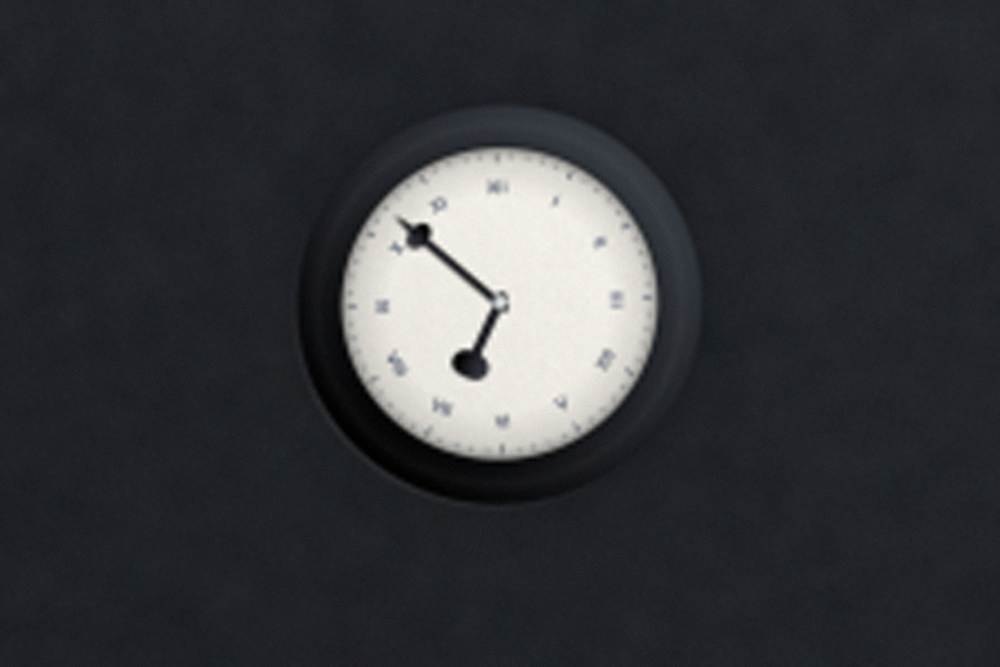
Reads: 6,52
